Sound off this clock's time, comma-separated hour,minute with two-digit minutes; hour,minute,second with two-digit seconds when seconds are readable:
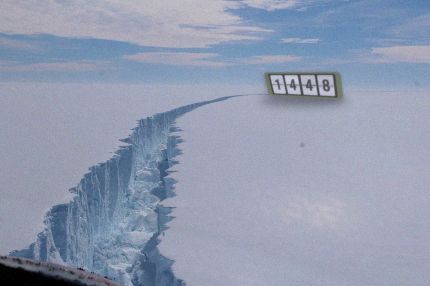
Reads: 14,48
